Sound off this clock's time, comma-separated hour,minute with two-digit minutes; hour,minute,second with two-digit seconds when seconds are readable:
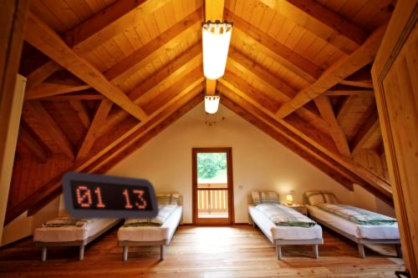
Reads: 1,13
